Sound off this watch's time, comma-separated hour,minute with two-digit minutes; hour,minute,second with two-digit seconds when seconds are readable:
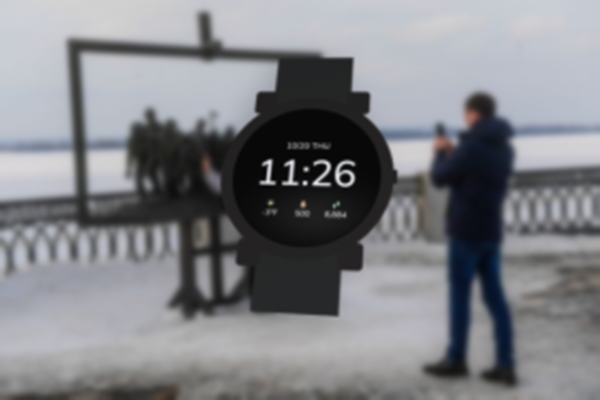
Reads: 11,26
